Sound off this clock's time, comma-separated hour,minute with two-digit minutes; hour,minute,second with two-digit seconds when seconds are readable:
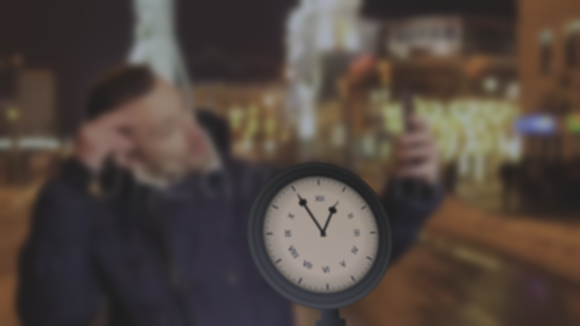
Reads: 12,55
